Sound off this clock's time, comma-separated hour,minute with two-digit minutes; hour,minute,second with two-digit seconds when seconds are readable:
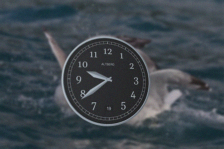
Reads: 9,39
